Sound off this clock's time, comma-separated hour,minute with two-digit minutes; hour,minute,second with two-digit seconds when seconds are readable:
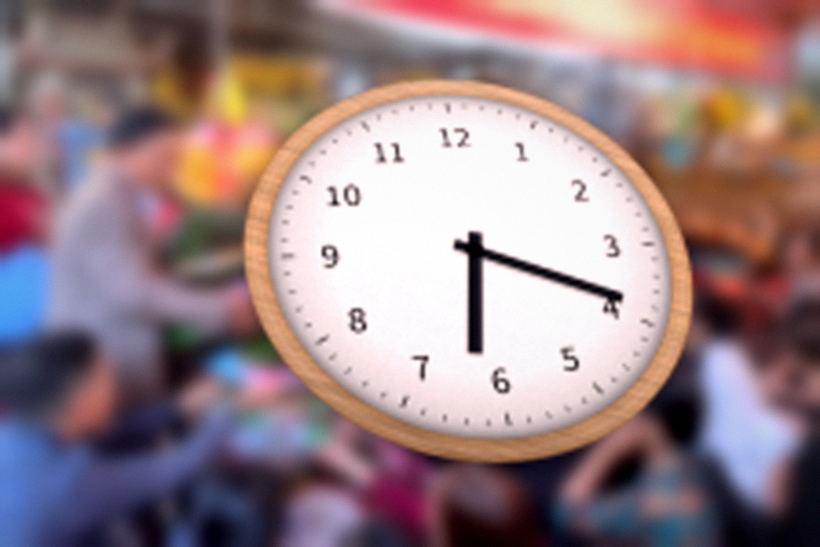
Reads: 6,19
